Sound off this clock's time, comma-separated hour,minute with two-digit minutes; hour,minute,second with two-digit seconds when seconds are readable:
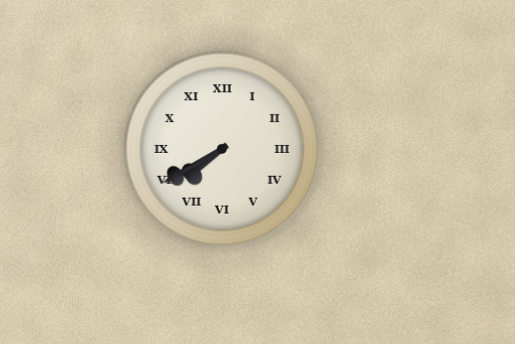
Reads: 7,40
